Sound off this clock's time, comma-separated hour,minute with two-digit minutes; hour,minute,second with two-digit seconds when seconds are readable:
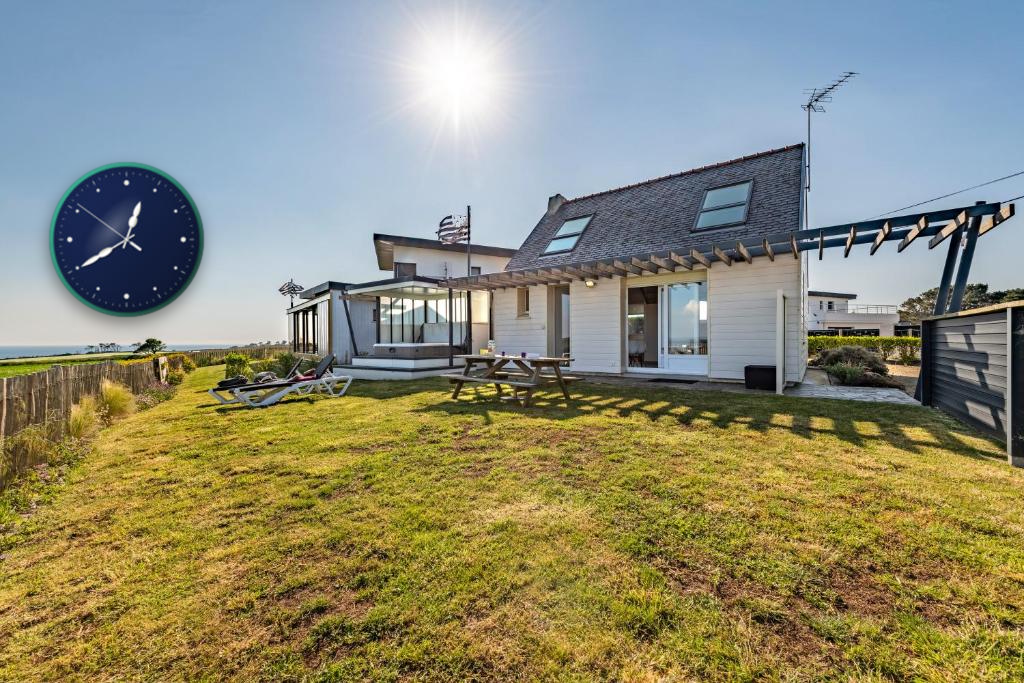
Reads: 12,39,51
